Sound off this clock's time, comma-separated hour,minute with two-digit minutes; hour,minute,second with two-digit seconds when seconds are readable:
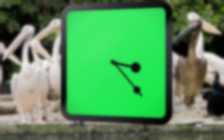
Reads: 3,23
